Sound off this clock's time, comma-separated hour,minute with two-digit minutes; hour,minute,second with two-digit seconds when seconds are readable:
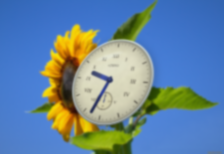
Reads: 9,33
